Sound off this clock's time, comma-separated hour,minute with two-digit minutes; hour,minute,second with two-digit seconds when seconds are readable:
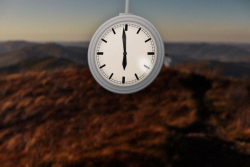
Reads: 5,59
